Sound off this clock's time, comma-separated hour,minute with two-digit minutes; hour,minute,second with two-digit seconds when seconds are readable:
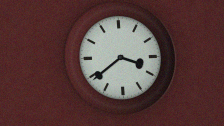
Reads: 3,39
